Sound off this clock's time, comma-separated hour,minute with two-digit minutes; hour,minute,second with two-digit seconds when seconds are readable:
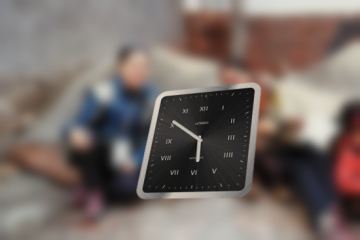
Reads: 5,51
